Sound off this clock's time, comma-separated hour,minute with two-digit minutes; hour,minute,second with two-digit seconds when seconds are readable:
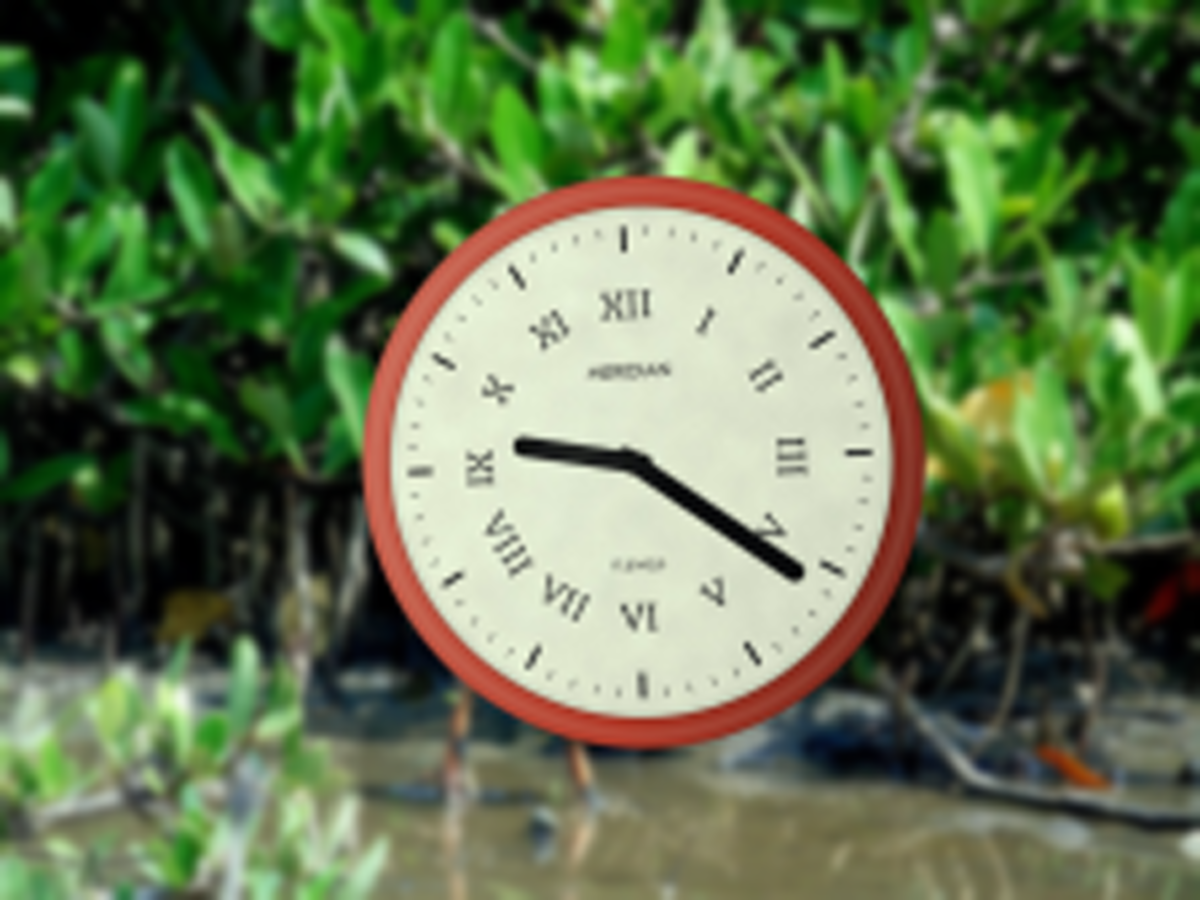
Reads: 9,21
